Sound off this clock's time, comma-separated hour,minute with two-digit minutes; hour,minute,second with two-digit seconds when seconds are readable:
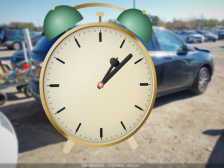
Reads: 1,08
